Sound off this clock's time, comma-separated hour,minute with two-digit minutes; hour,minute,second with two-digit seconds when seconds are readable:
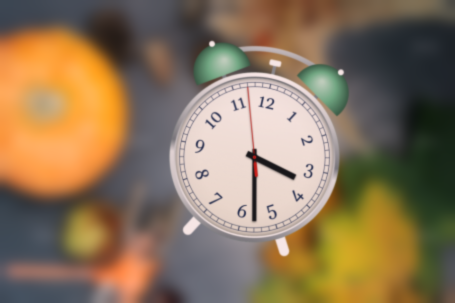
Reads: 3,27,57
